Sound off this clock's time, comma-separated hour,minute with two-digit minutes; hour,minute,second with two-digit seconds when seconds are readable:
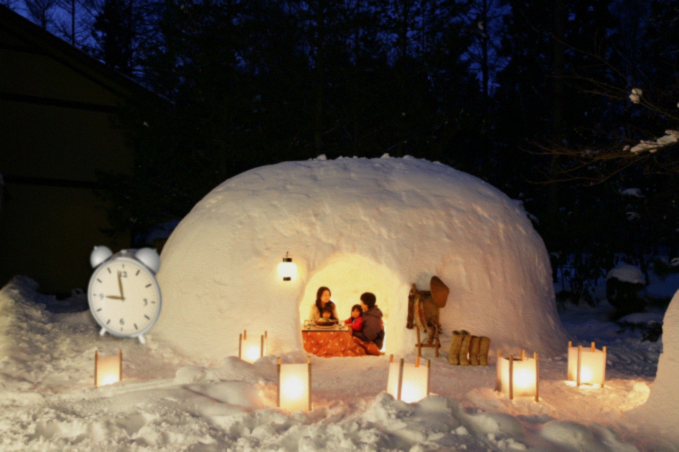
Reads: 8,58
